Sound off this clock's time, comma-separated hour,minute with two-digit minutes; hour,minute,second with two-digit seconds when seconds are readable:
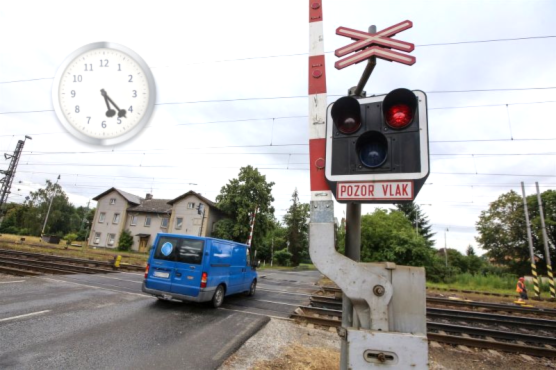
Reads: 5,23
